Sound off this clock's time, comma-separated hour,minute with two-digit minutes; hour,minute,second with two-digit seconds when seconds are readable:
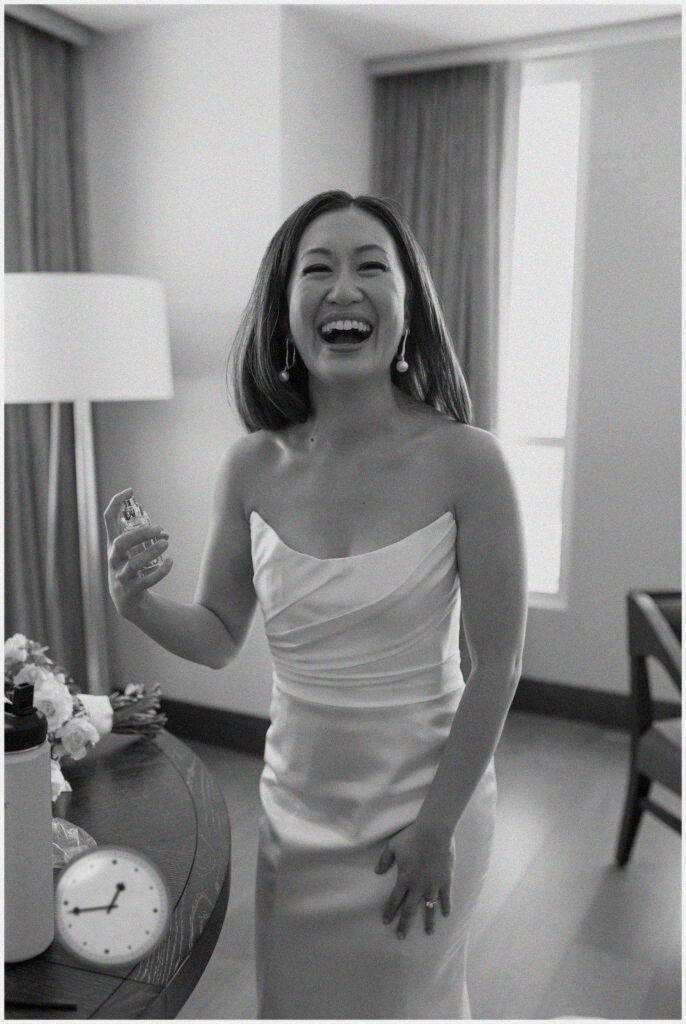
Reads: 12,43
